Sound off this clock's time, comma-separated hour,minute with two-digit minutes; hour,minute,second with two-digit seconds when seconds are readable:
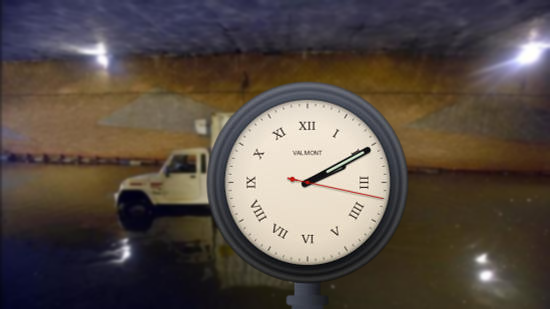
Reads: 2,10,17
